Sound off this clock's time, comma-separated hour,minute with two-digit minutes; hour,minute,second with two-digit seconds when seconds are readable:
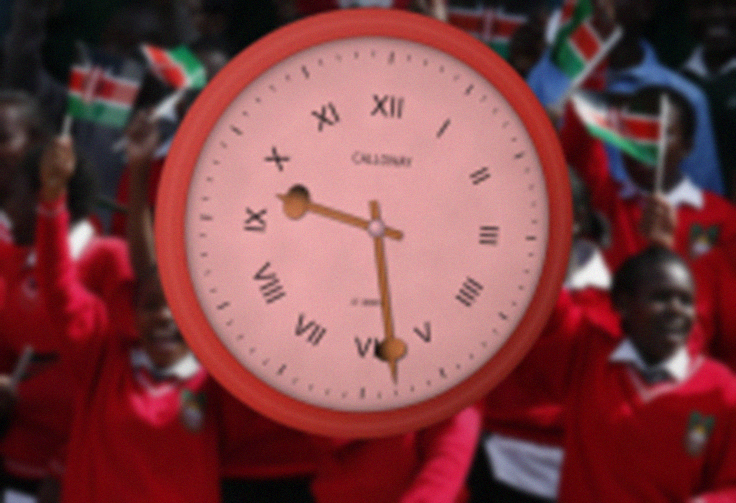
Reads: 9,28
